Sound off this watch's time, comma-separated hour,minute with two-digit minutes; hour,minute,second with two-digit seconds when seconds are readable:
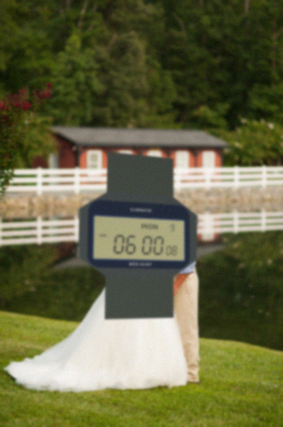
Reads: 6,00
